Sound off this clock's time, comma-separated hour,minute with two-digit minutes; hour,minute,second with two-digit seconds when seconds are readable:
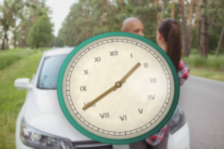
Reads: 1,40
